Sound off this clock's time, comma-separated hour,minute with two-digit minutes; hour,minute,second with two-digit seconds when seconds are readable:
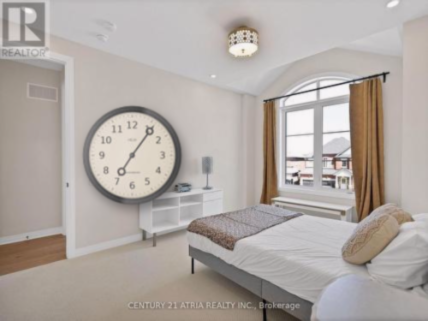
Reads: 7,06
